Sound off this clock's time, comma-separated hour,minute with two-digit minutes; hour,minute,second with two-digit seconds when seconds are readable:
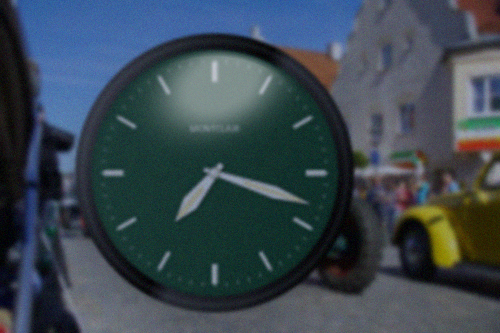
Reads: 7,18
